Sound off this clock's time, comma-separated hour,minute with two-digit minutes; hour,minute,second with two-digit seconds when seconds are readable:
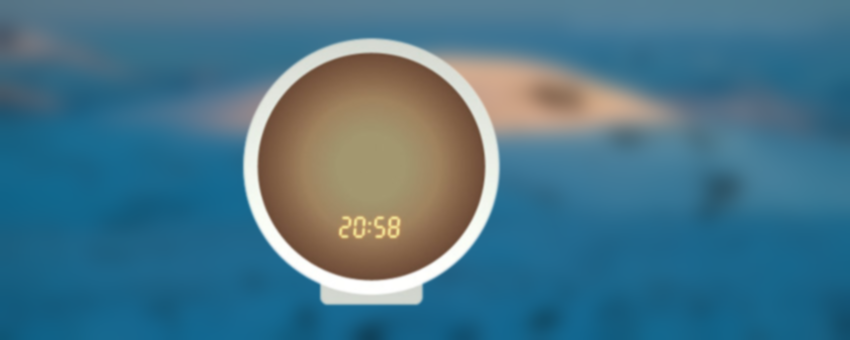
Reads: 20,58
